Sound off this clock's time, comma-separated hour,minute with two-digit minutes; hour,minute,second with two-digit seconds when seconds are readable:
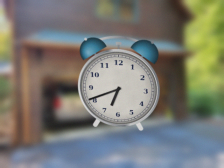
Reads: 6,41
